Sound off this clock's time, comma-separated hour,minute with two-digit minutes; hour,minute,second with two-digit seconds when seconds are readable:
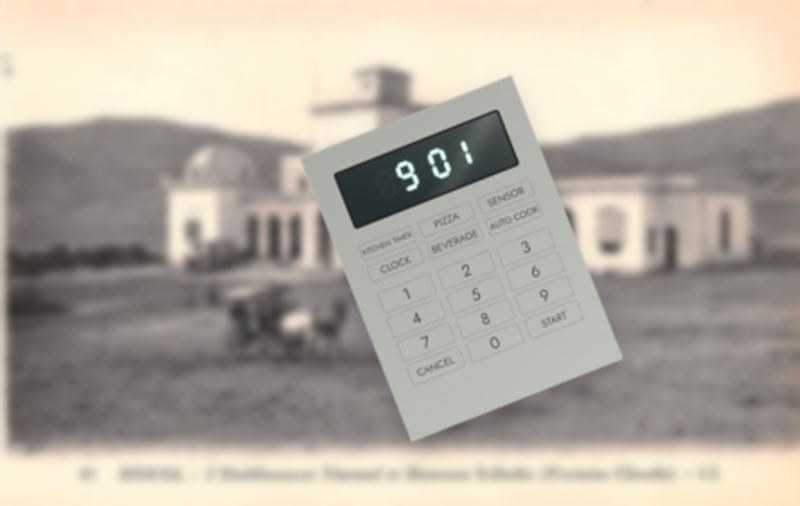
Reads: 9,01
